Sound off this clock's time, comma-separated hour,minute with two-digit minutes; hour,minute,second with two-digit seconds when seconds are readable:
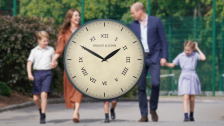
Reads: 1,50
